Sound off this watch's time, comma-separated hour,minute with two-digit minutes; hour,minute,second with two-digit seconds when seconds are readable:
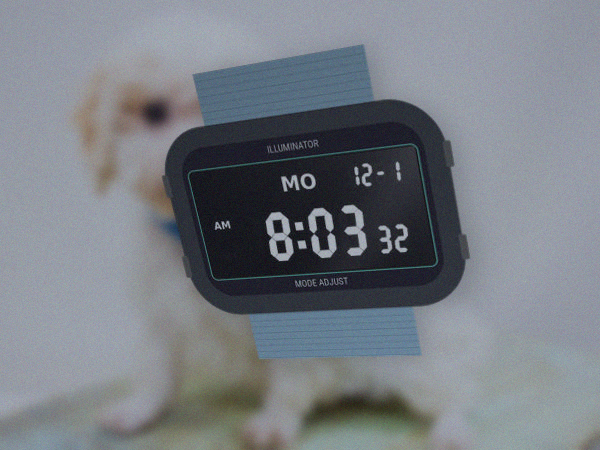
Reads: 8,03,32
